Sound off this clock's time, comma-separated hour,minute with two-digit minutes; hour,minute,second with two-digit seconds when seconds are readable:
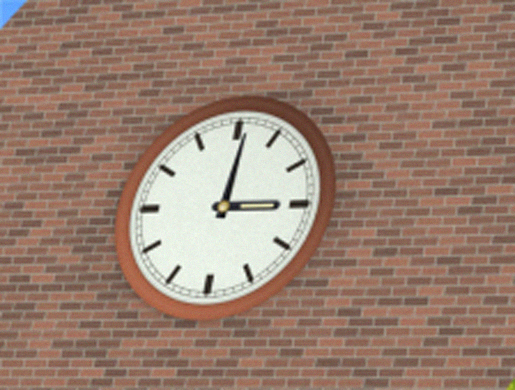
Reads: 3,01
